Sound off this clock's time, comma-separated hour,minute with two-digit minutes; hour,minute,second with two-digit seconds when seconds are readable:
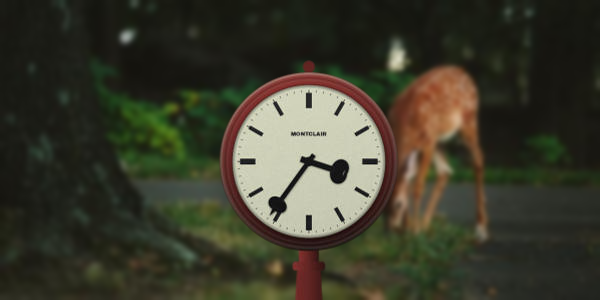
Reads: 3,36
